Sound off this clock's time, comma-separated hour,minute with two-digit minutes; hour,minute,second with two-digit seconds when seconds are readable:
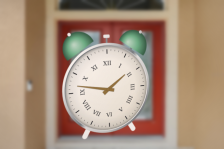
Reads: 1,47
